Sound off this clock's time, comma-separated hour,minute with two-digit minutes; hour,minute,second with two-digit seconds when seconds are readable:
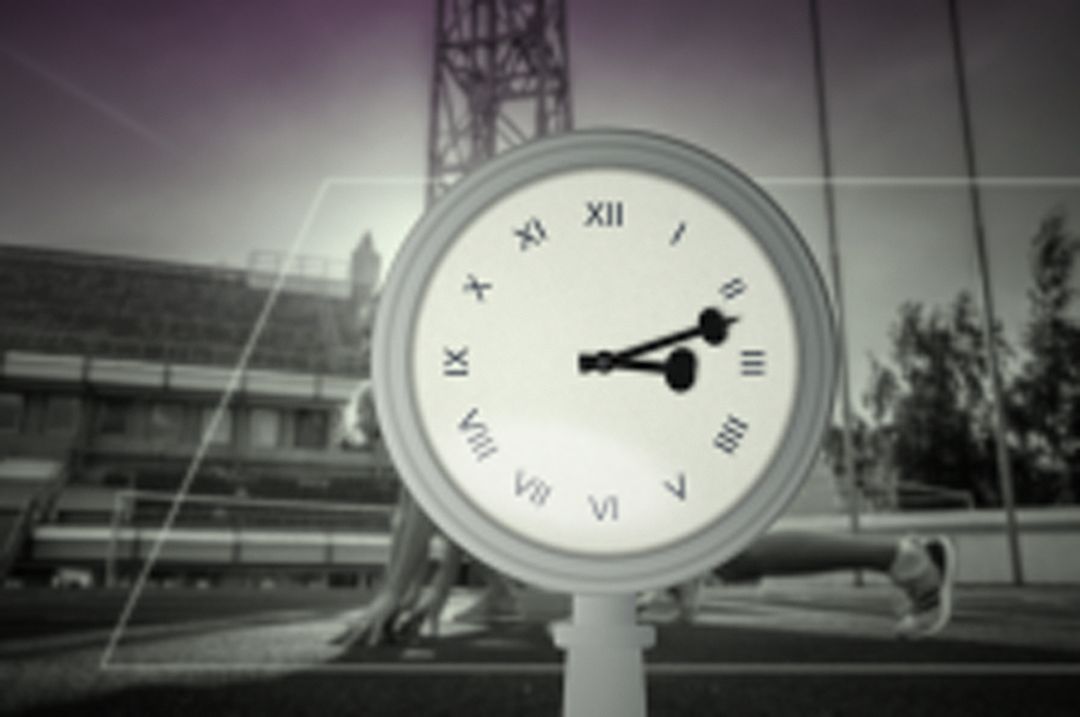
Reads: 3,12
